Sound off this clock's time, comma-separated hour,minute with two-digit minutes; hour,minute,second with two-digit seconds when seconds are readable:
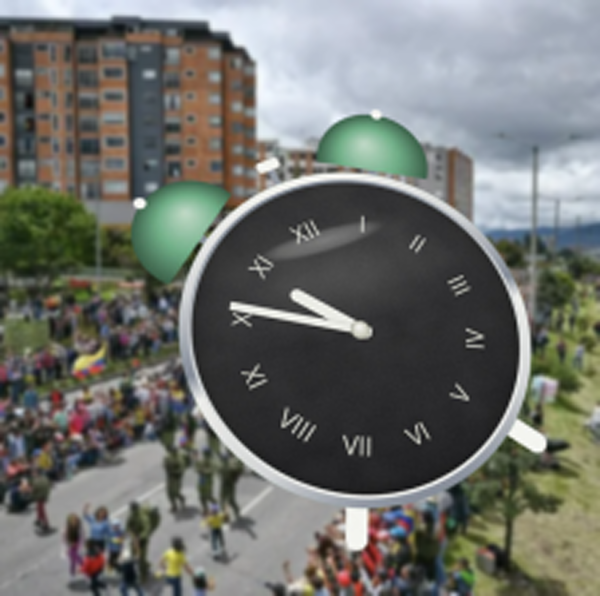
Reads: 10,51
